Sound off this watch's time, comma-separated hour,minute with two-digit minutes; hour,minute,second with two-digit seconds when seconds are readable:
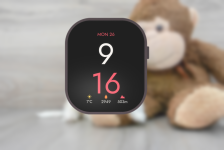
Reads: 9,16
